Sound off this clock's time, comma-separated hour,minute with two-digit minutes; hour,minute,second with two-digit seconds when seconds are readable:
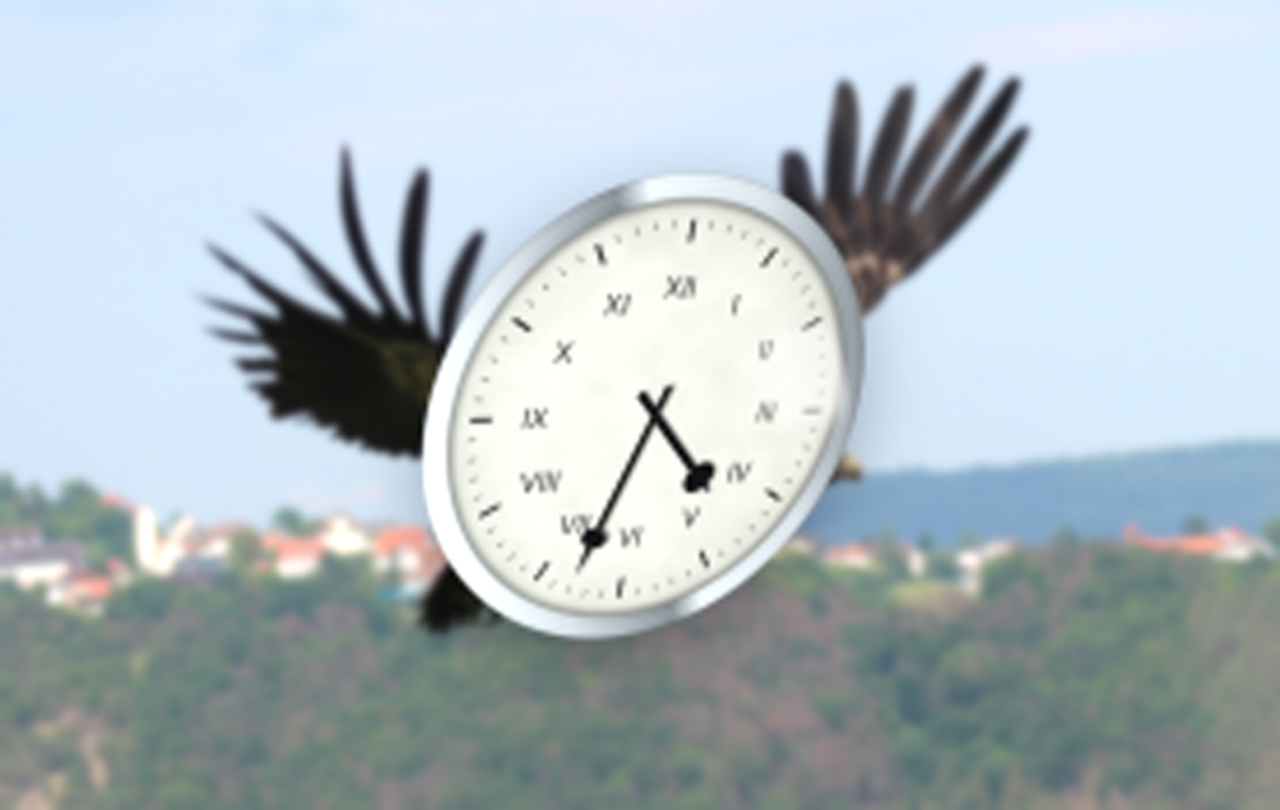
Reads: 4,33
